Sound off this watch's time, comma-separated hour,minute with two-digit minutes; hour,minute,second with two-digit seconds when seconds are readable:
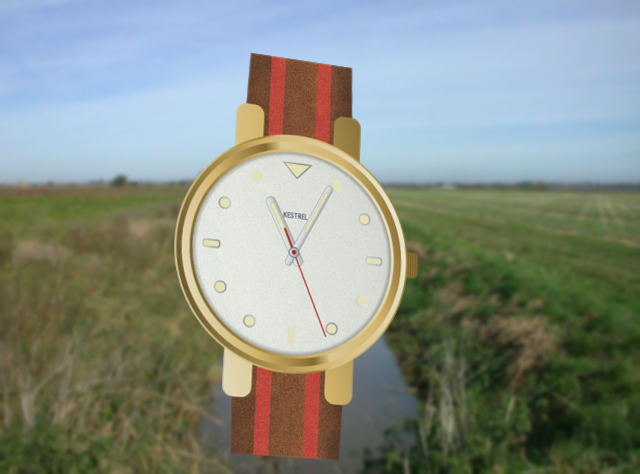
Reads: 11,04,26
